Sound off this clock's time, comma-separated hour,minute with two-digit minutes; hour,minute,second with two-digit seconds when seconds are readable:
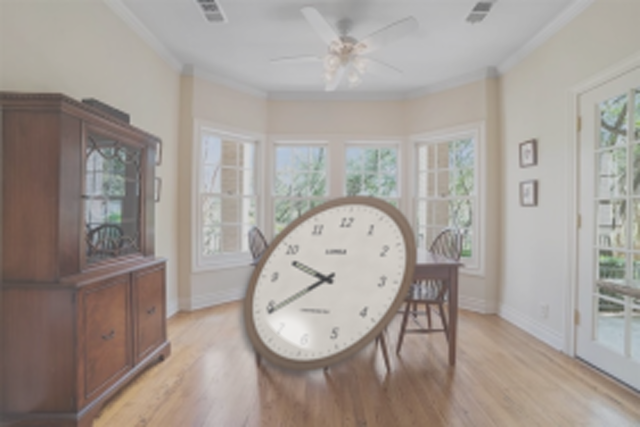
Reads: 9,39
